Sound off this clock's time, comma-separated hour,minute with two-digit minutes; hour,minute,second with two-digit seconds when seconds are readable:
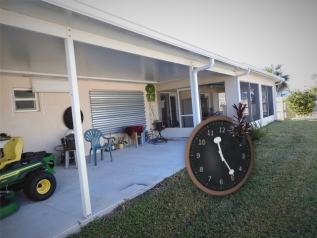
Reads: 11,24
